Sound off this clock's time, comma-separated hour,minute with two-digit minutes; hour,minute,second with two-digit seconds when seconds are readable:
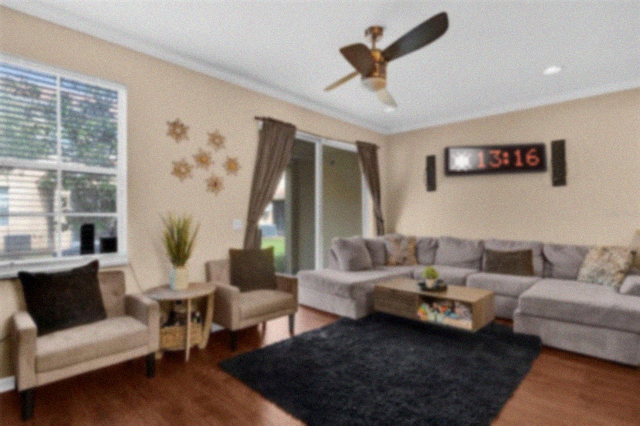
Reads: 13,16
